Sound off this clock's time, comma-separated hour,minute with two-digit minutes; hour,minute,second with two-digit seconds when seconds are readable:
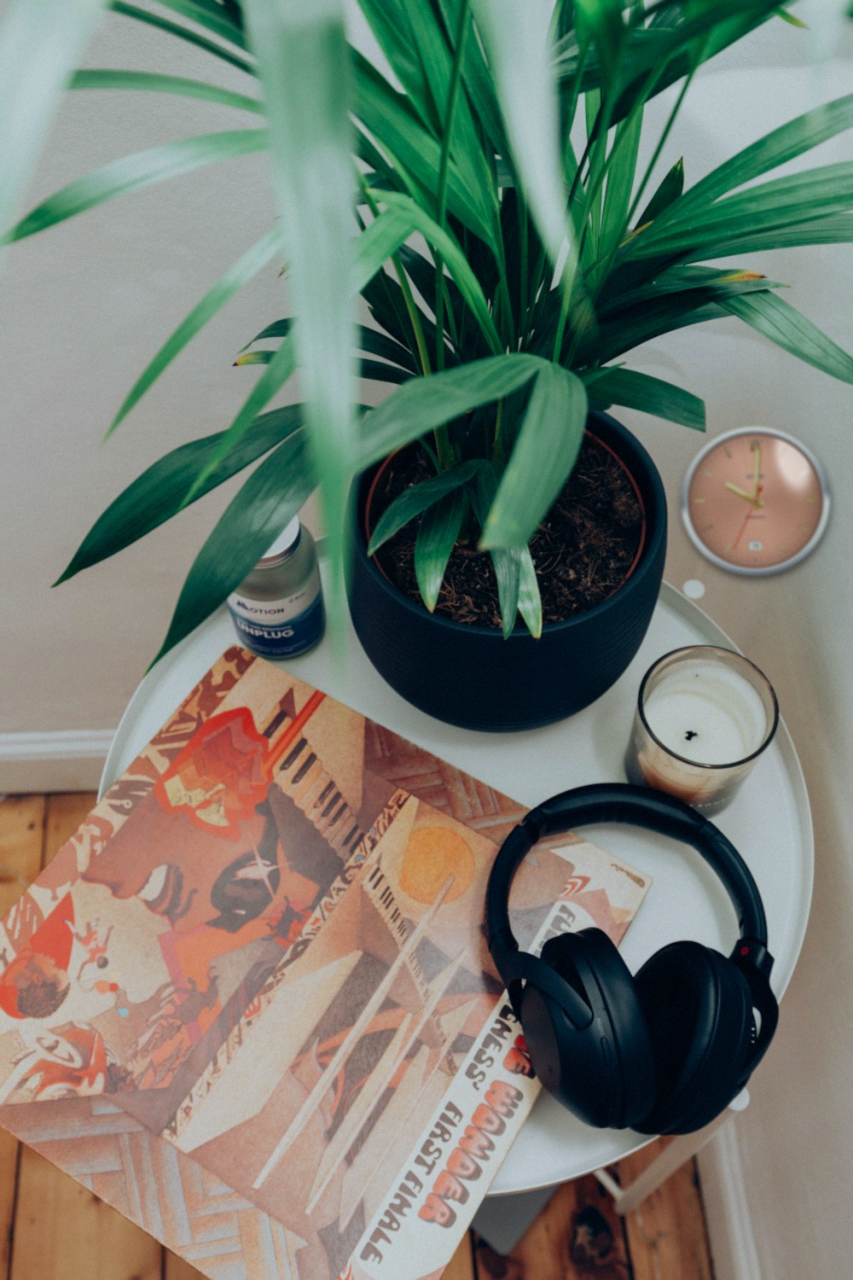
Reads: 10,00,34
